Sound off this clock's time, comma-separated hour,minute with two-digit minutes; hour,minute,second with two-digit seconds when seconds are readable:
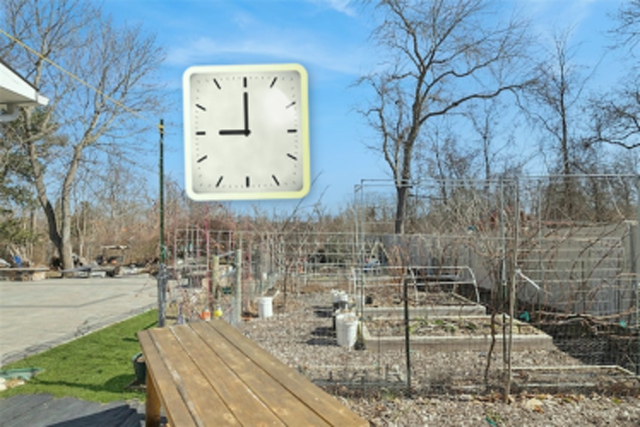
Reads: 9,00
